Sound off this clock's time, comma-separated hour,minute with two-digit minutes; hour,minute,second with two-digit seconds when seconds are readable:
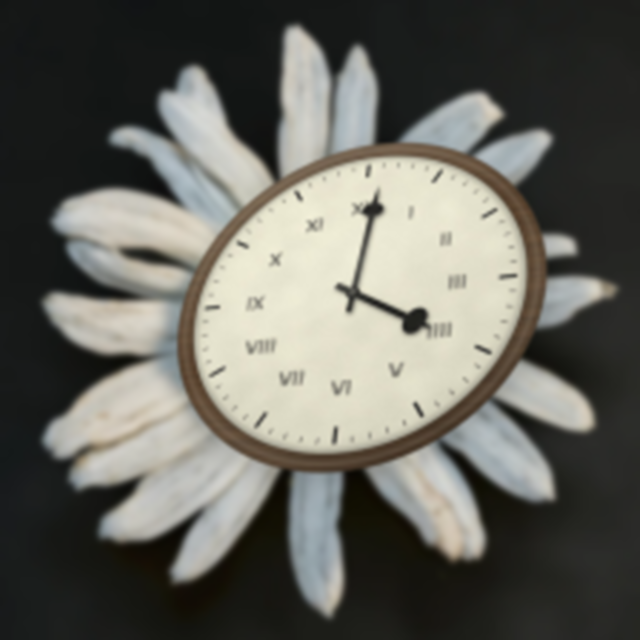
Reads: 4,01
